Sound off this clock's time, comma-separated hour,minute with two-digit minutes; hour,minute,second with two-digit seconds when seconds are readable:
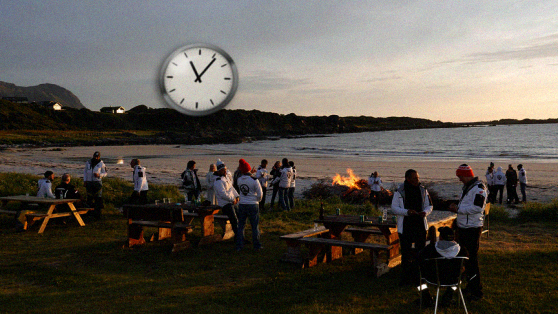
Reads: 11,06
